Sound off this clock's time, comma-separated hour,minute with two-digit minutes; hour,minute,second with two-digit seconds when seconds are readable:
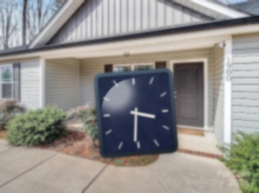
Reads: 3,31
